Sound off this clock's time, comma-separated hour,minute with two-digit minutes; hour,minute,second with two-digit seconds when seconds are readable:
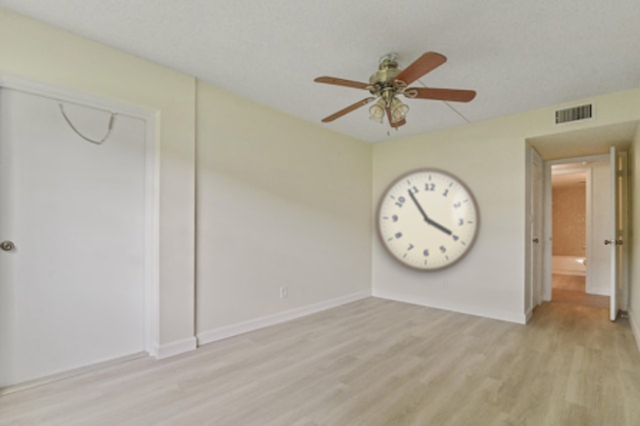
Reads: 3,54
